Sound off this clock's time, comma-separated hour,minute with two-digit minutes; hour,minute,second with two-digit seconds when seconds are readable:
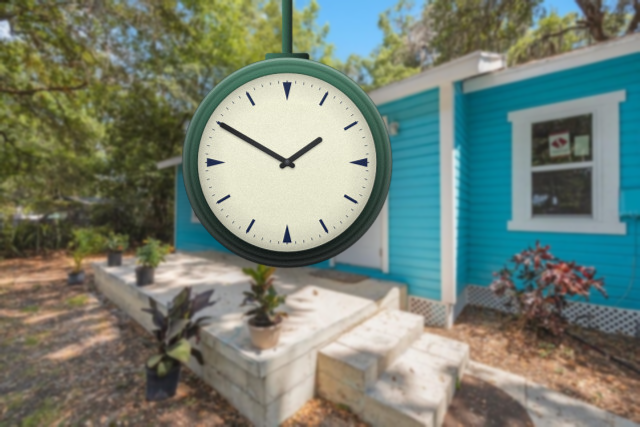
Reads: 1,50
